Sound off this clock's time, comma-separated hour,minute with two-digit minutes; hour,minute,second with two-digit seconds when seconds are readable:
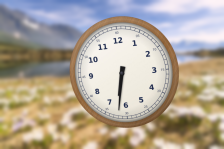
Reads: 6,32
